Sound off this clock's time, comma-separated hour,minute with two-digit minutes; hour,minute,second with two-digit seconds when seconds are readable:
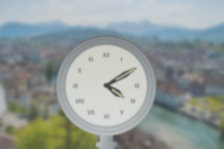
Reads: 4,10
